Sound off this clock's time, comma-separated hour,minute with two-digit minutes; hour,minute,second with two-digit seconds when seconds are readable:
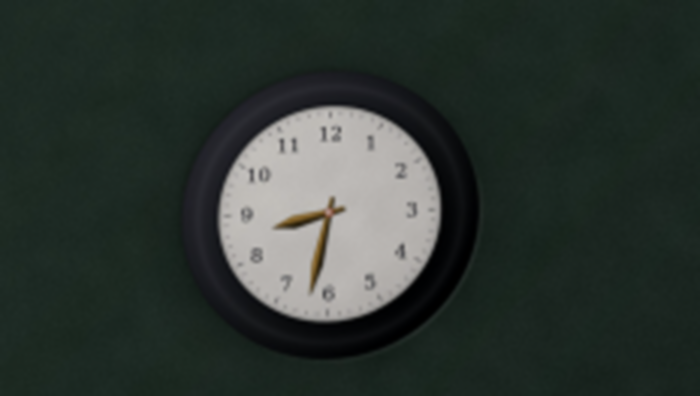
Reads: 8,32
